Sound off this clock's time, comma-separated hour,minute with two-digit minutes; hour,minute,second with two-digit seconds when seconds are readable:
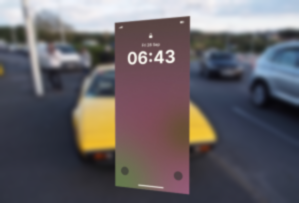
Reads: 6,43
